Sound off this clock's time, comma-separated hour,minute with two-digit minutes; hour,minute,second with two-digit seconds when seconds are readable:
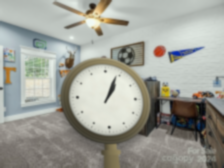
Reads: 1,04
